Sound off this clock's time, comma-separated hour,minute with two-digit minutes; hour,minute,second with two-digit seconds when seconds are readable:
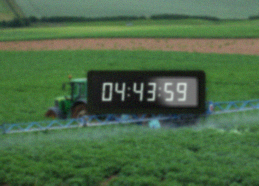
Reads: 4,43,59
